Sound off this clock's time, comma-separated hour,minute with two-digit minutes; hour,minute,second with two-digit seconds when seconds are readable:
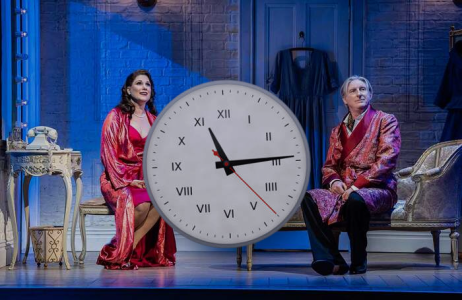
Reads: 11,14,23
